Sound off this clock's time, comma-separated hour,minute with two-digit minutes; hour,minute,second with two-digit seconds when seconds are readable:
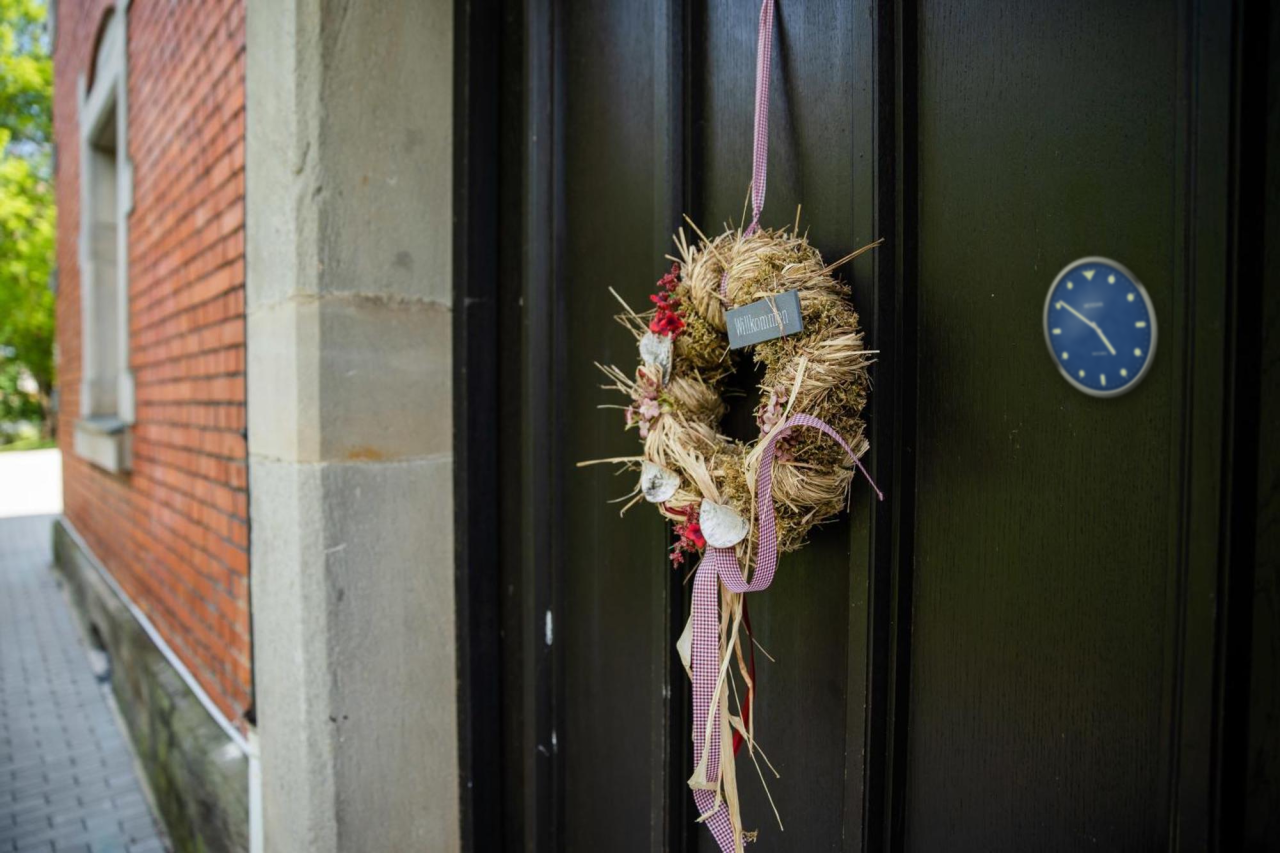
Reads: 4,51
